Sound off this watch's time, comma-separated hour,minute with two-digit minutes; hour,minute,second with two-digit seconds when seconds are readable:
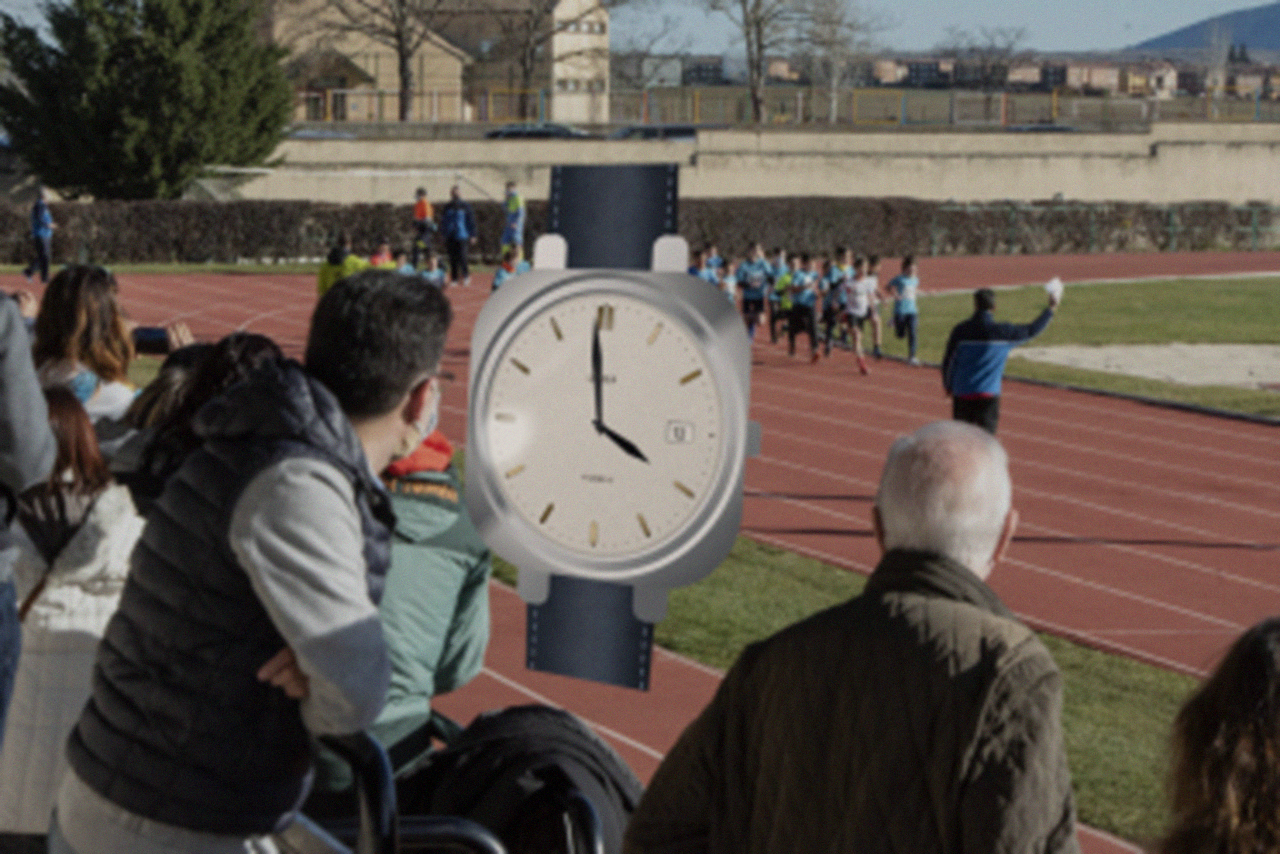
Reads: 3,59
